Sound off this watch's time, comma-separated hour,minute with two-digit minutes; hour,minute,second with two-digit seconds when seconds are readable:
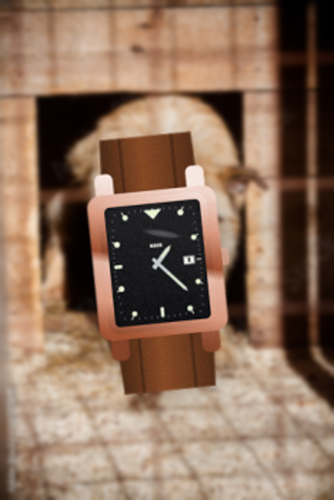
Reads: 1,23
